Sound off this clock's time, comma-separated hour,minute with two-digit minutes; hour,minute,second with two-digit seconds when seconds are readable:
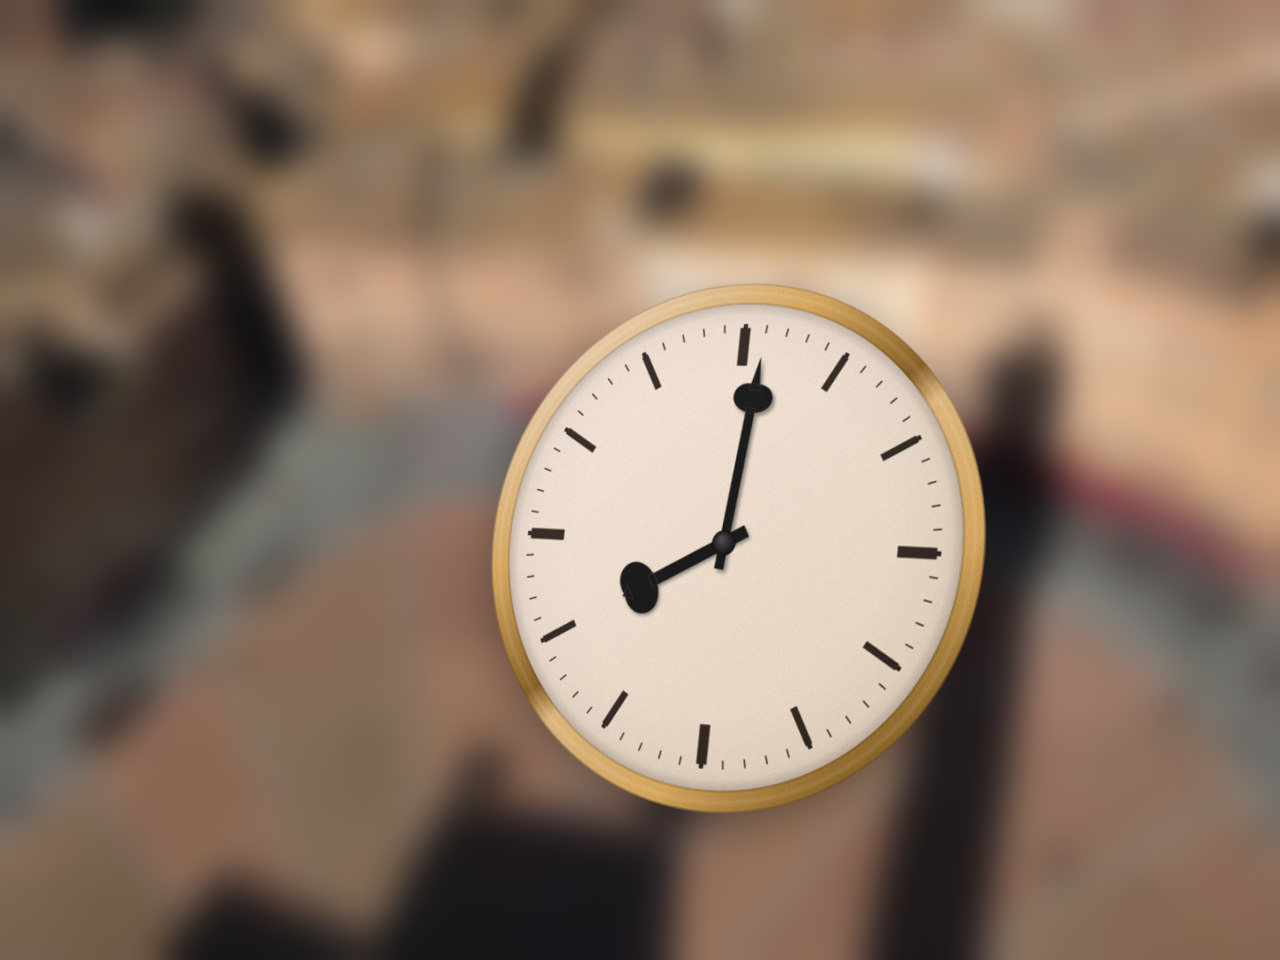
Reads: 8,01
